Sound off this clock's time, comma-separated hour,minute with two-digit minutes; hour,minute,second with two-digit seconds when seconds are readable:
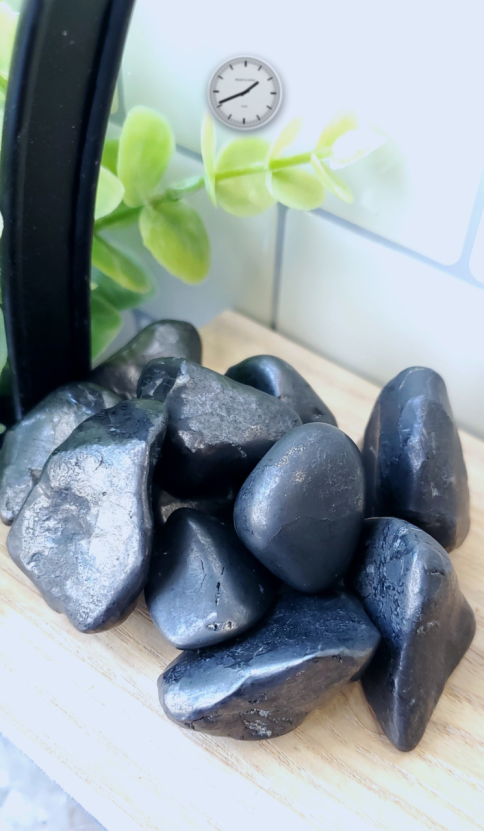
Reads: 1,41
